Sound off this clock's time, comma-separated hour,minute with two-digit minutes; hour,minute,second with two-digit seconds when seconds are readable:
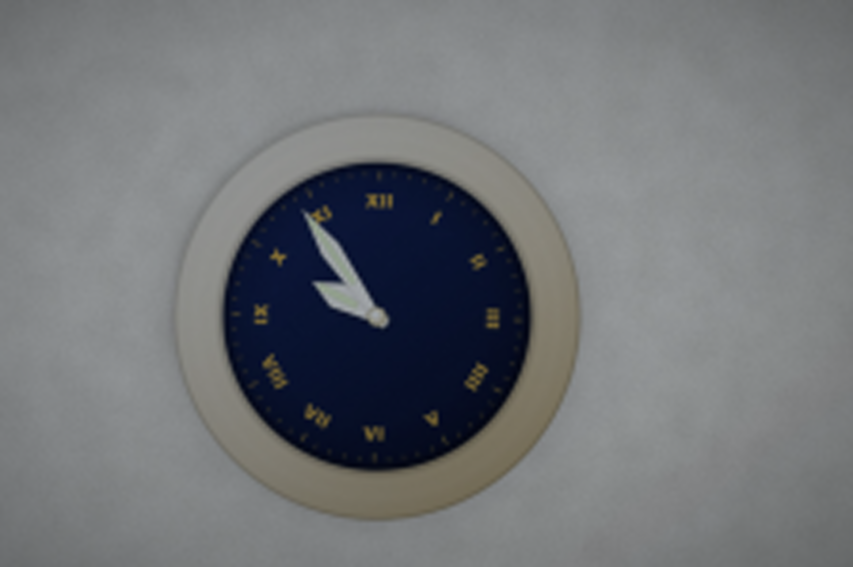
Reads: 9,54
